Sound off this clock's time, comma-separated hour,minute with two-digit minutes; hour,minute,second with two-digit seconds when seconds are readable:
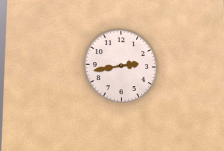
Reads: 2,43
